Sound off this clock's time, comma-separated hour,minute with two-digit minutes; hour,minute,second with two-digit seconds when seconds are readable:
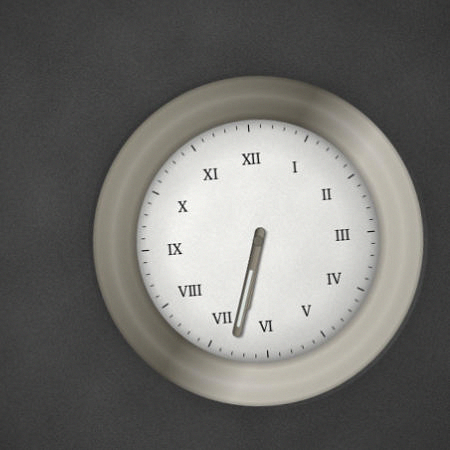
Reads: 6,33
